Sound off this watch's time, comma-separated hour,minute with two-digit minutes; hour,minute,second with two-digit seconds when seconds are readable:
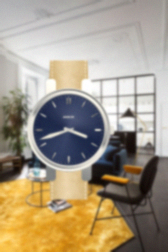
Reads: 3,42
